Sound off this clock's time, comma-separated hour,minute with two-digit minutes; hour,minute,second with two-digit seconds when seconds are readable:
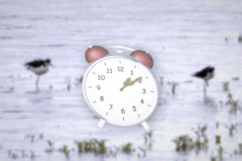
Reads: 1,09
